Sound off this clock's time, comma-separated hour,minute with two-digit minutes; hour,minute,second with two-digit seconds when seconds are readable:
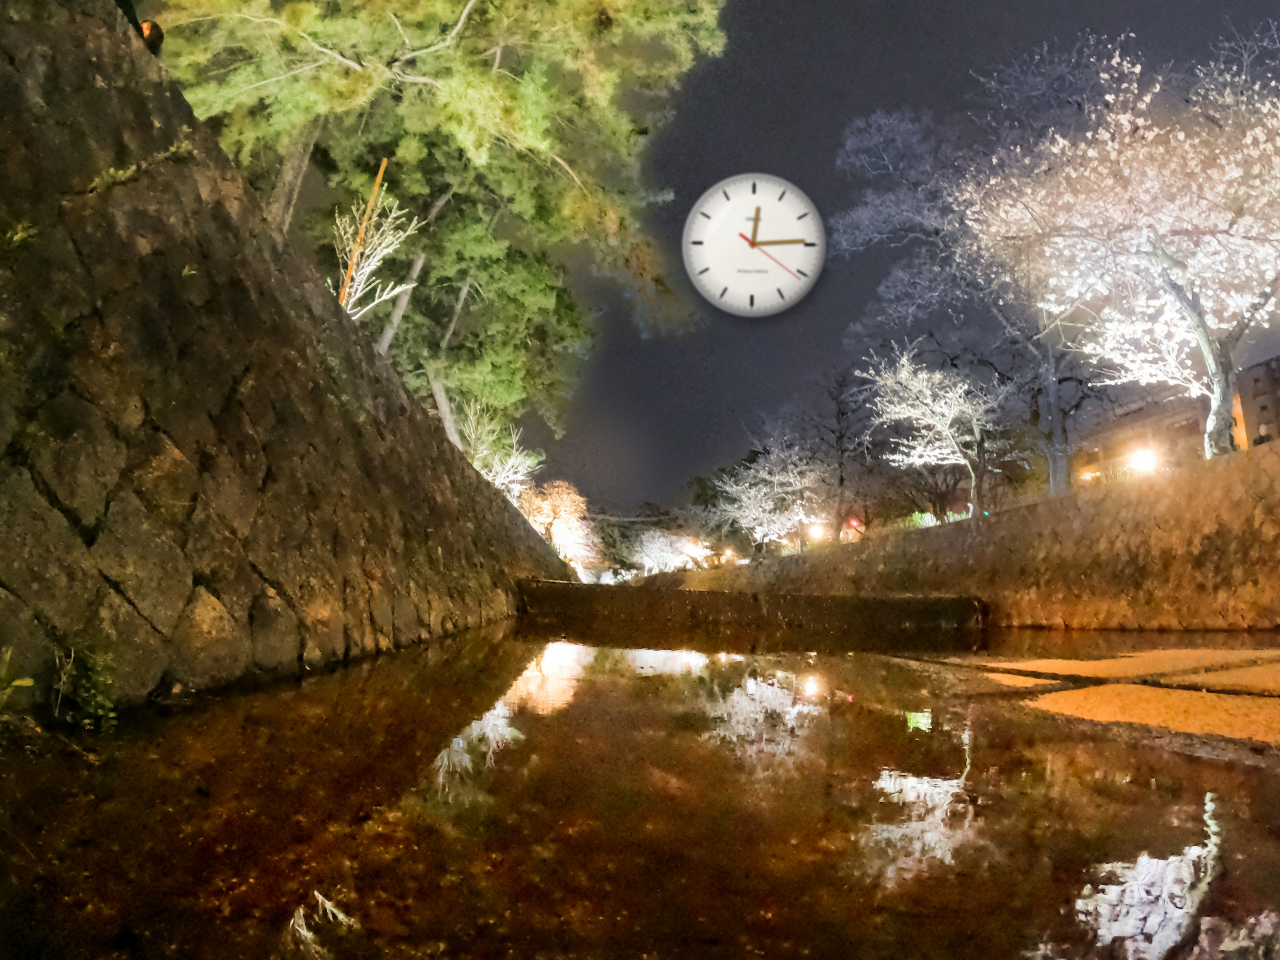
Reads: 12,14,21
